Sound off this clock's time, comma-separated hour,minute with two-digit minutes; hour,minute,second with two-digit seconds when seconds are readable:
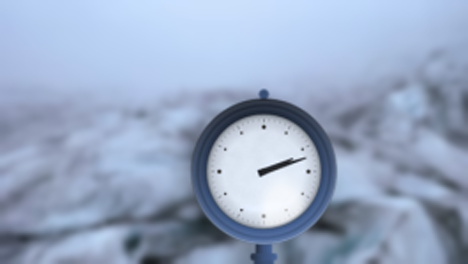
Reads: 2,12
